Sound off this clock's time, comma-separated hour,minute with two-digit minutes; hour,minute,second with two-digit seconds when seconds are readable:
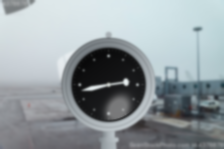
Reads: 2,43
